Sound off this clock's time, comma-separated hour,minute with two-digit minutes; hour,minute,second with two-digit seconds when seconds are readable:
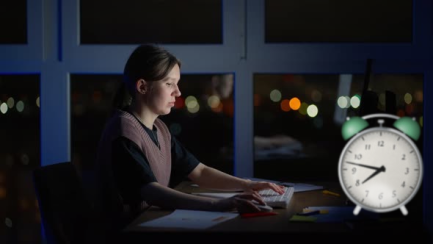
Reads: 7,47
